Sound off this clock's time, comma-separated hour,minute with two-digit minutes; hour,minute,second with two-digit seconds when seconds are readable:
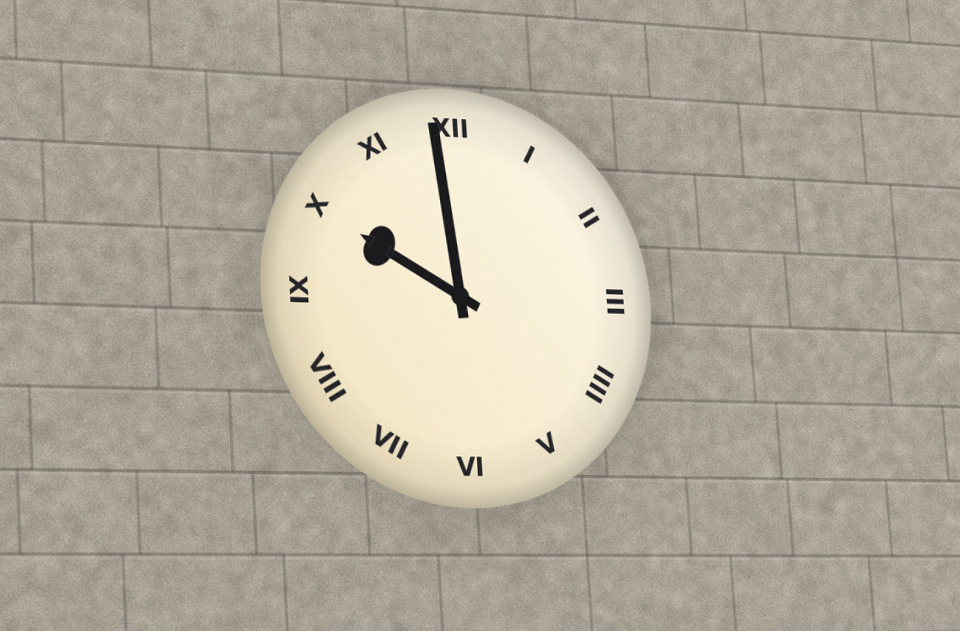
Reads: 9,59
